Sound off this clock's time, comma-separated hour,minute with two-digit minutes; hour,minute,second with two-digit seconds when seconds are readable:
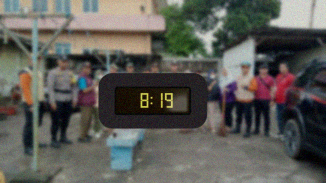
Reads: 8,19
